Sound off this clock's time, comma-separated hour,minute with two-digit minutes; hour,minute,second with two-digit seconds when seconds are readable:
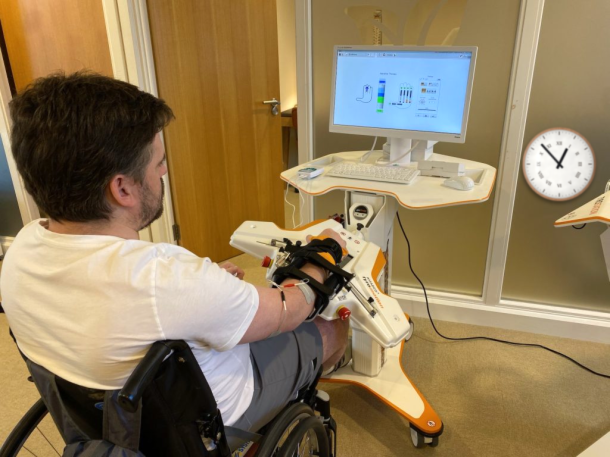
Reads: 12,53
